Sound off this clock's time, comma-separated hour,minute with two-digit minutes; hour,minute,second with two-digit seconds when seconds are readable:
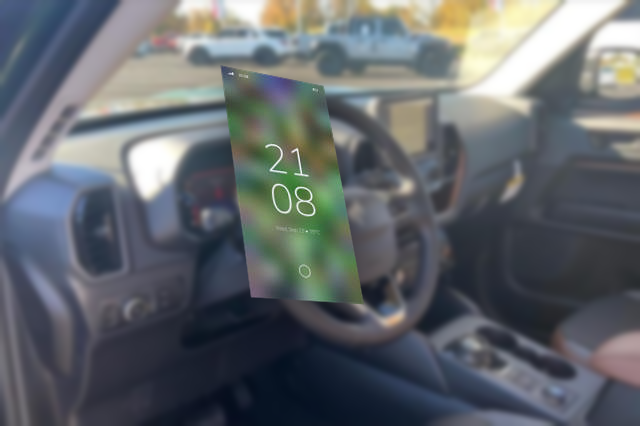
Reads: 21,08
